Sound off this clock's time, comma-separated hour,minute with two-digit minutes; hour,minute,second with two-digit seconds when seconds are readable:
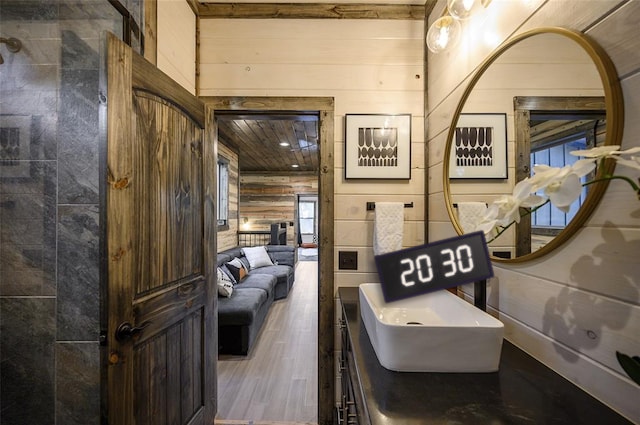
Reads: 20,30
